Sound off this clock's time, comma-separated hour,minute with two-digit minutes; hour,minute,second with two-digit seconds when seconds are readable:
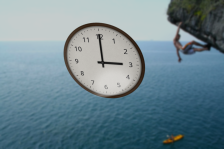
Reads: 3,00
